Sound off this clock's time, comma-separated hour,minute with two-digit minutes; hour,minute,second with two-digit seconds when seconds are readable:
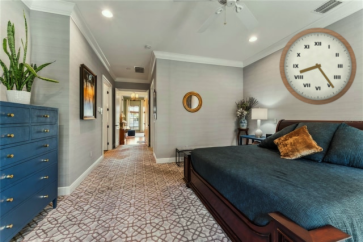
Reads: 8,24
